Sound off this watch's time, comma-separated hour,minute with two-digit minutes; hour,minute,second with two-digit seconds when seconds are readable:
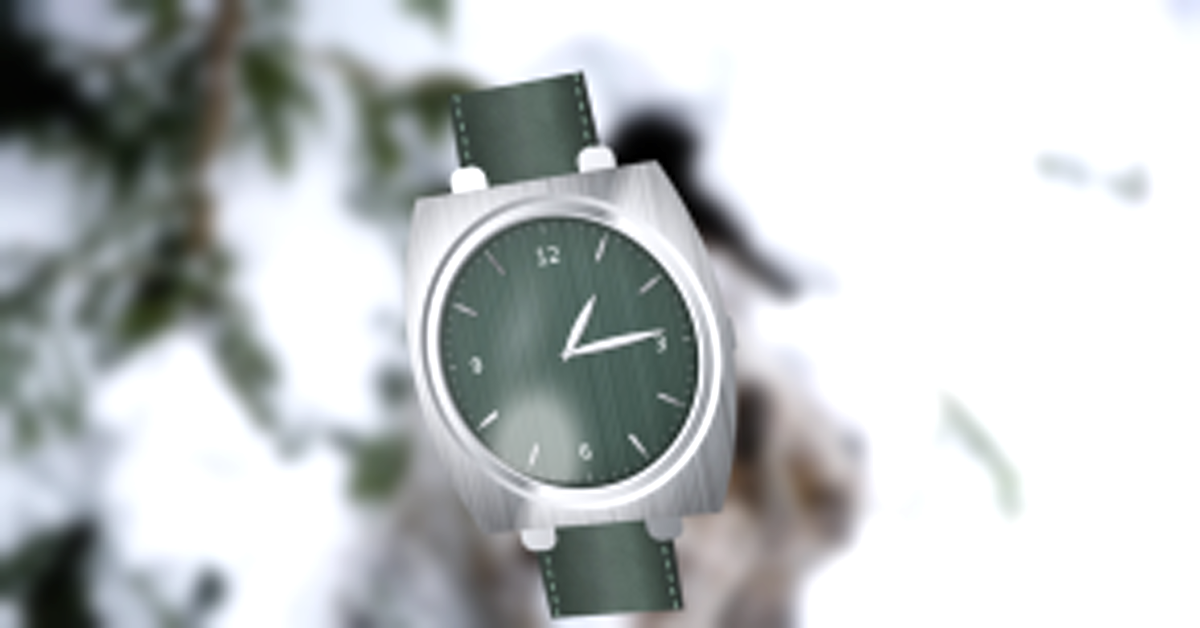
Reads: 1,14
